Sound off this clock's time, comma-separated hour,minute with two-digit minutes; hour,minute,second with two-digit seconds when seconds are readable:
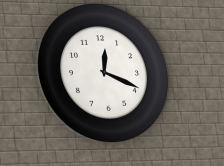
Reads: 12,19
